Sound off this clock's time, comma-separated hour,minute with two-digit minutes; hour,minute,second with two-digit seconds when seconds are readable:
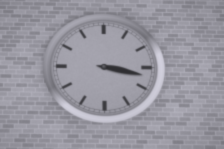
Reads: 3,17
